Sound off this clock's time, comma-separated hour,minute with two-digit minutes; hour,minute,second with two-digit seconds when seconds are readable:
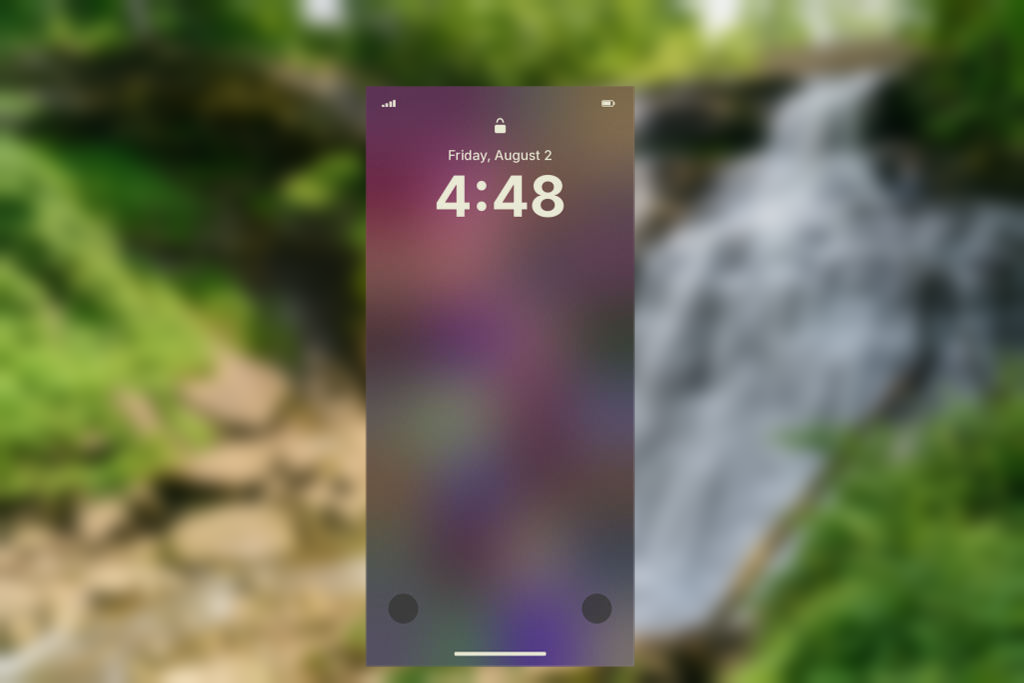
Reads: 4,48
